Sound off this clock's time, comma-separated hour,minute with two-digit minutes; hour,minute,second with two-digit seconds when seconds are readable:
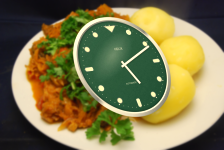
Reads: 5,11
